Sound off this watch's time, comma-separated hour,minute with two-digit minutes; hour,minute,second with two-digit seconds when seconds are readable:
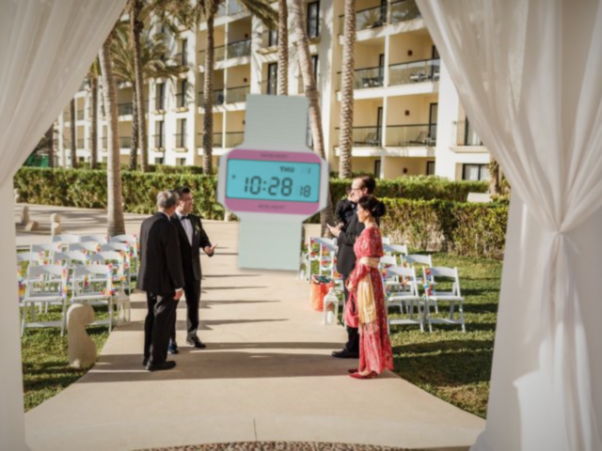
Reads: 10,28,18
